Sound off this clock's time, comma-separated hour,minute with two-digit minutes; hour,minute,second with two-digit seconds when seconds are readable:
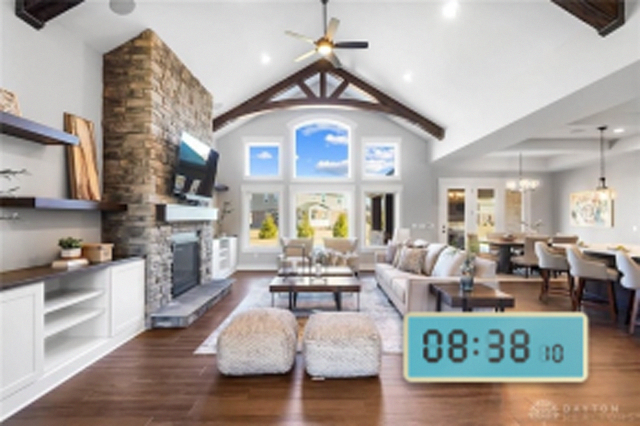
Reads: 8,38,10
